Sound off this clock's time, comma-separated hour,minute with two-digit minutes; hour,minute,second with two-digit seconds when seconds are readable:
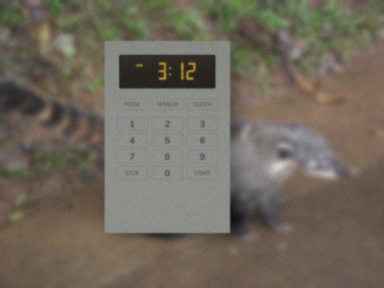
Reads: 3,12
